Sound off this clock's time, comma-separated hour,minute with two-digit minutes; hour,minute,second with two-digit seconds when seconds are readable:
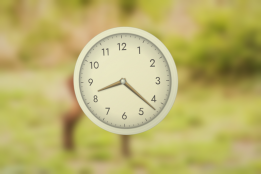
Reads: 8,22
